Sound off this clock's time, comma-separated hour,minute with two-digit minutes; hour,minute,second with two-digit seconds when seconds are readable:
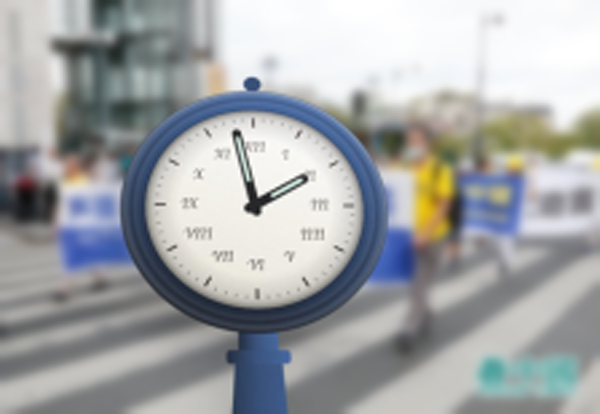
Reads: 1,58
